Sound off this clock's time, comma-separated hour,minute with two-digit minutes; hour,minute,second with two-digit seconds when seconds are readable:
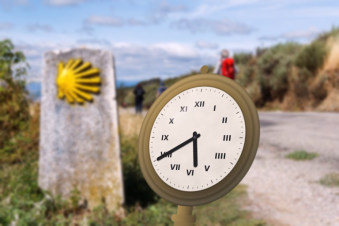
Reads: 5,40
